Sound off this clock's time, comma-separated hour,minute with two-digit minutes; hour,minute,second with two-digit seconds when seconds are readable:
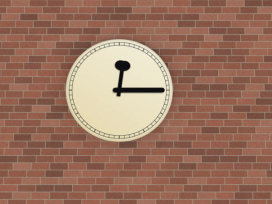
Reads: 12,15
